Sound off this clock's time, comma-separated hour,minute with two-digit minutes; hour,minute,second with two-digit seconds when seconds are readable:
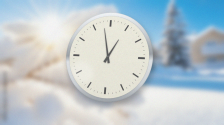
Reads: 12,58
